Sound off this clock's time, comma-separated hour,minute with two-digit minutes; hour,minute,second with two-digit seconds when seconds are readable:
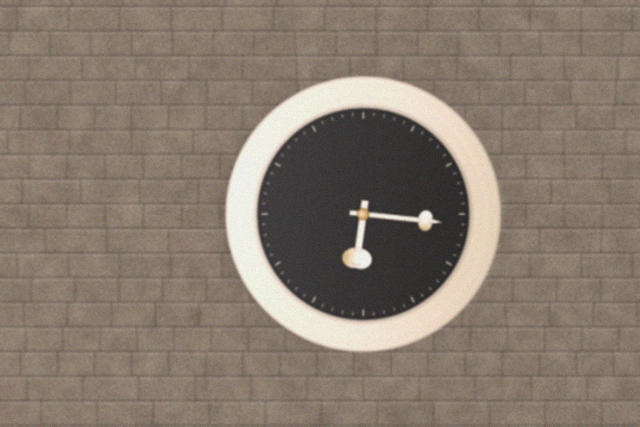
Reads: 6,16
